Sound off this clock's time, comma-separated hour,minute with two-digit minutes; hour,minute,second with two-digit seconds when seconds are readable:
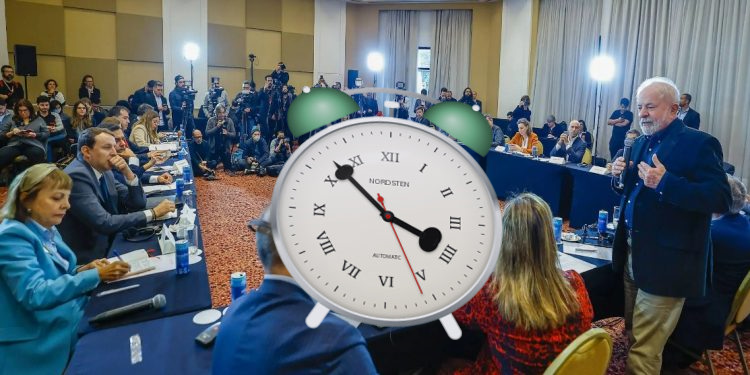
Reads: 3,52,26
